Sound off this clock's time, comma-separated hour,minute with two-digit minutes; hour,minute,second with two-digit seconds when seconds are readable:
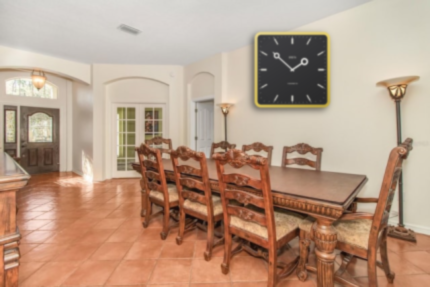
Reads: 1,52
